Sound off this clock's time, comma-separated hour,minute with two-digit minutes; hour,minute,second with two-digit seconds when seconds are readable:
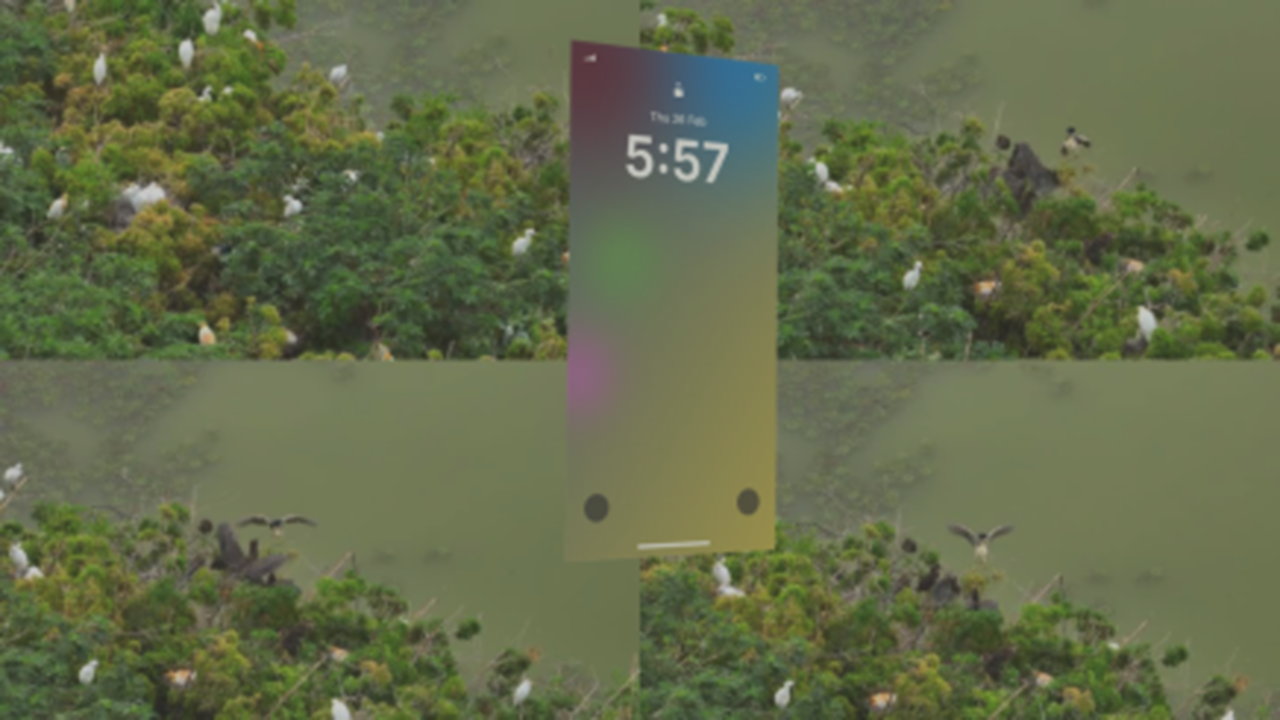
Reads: 5,57
